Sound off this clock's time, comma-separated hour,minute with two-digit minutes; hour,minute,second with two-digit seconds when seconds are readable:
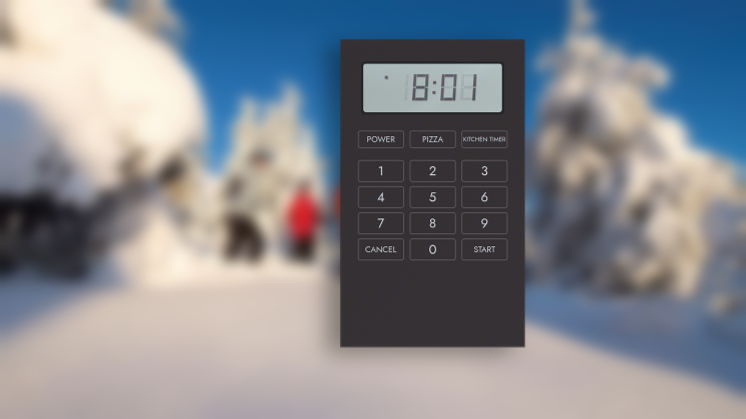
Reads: 8,01
